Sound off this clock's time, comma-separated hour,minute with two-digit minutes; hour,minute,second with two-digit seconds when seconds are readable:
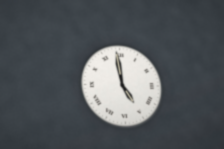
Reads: 4,59
